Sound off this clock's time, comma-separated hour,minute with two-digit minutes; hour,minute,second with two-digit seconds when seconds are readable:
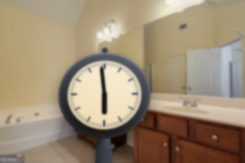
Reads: 5,59
